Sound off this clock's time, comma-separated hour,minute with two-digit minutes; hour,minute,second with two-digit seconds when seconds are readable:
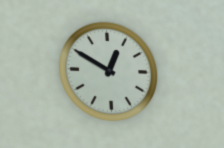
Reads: 12,50
